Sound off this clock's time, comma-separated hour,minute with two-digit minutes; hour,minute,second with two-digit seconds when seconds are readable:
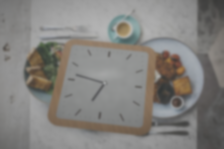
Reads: 6,47
